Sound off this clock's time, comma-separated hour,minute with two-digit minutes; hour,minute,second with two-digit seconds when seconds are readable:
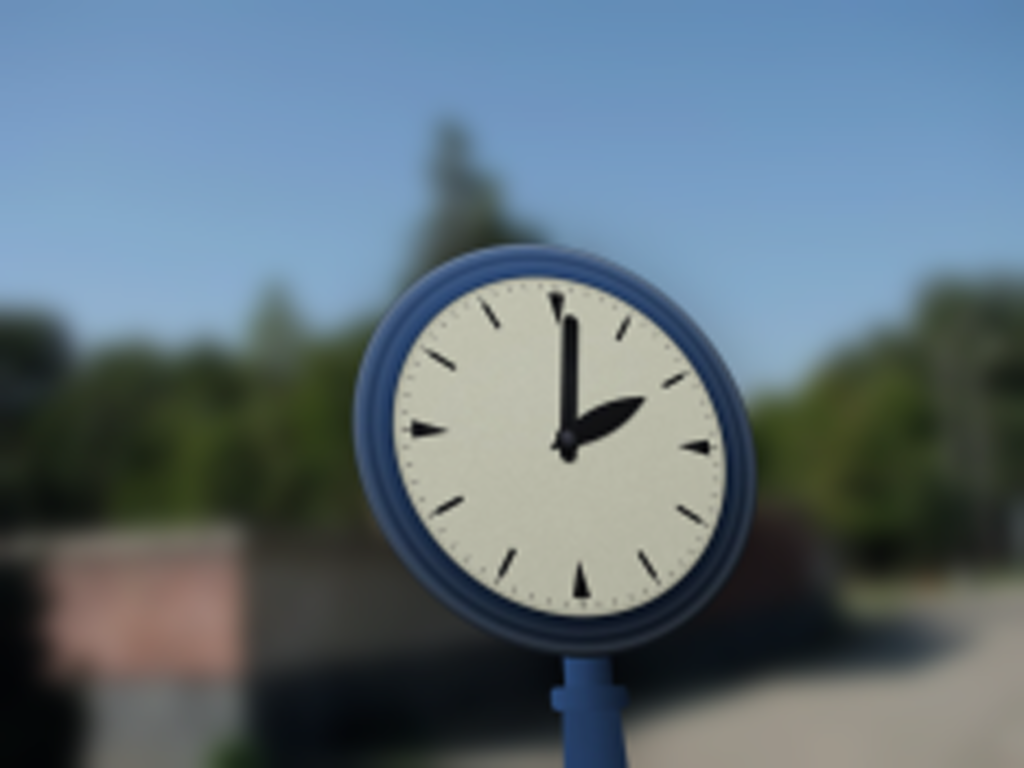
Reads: 2,01
